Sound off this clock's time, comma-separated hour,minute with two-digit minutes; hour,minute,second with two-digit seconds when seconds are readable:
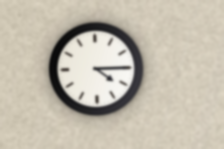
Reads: 4,15
